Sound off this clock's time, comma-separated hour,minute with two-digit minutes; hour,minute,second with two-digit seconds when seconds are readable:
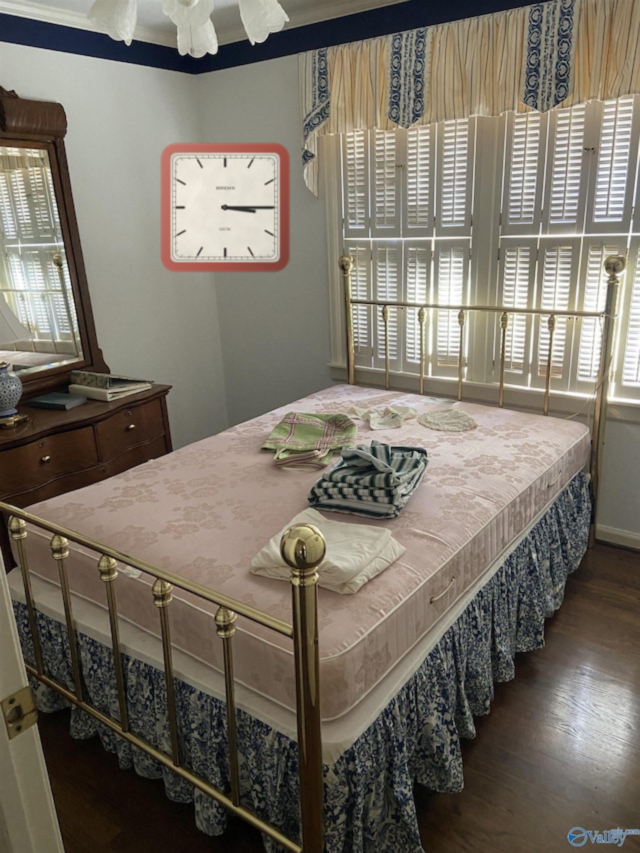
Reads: 3,15
